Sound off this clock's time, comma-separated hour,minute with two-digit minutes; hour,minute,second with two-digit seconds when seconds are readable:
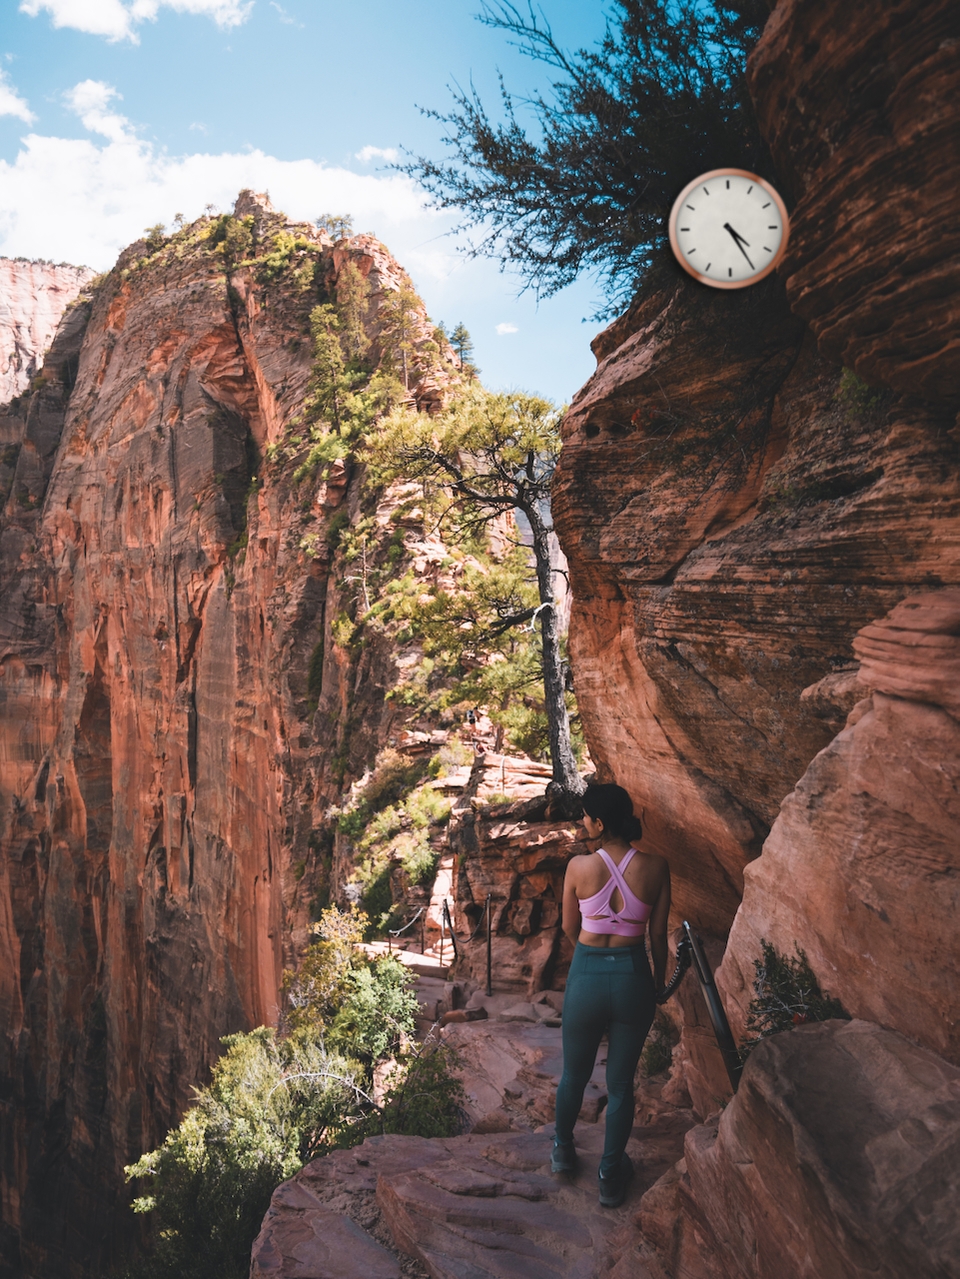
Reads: 4,25
